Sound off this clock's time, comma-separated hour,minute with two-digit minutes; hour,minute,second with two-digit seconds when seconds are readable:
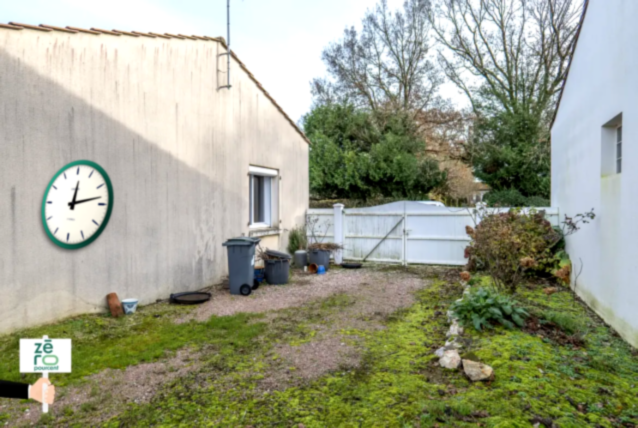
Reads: 12,13
